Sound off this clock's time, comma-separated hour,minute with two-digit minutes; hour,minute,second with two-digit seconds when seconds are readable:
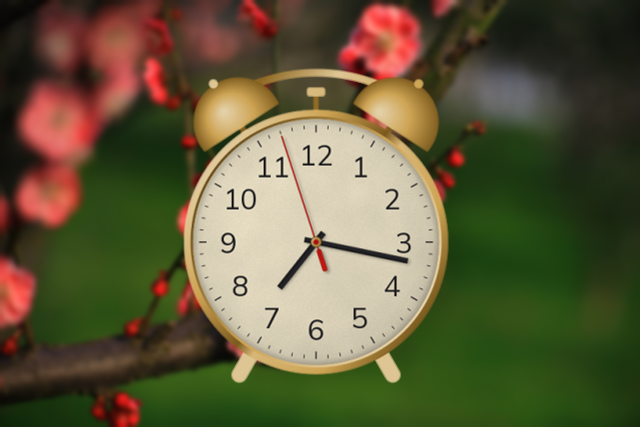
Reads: 7,16,57
